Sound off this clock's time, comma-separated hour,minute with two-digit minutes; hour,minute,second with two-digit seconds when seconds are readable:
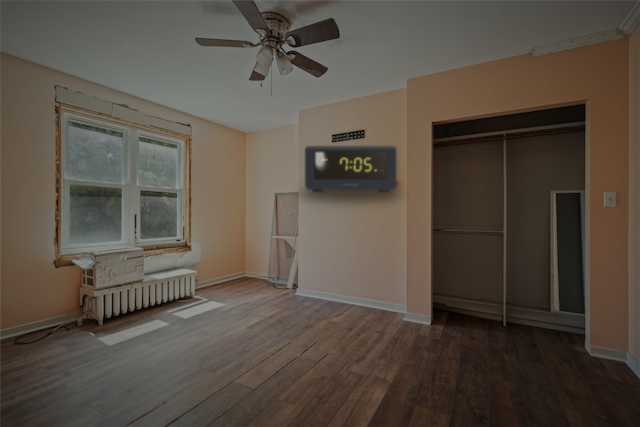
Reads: 7,05
